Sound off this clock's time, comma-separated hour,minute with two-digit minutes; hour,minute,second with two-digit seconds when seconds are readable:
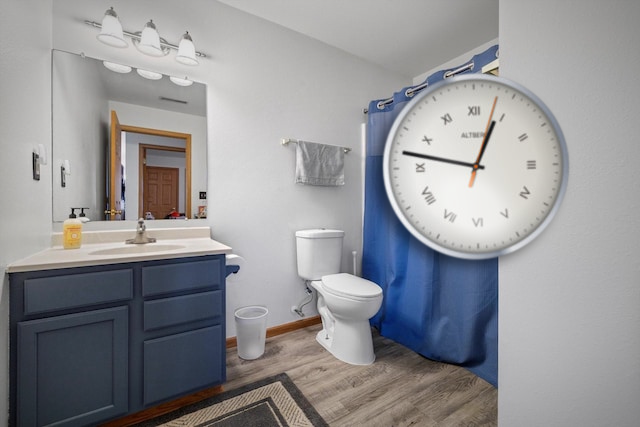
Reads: 12,47,03
